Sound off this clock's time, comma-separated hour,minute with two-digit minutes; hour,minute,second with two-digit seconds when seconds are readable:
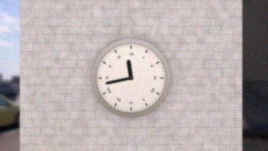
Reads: 11,43
